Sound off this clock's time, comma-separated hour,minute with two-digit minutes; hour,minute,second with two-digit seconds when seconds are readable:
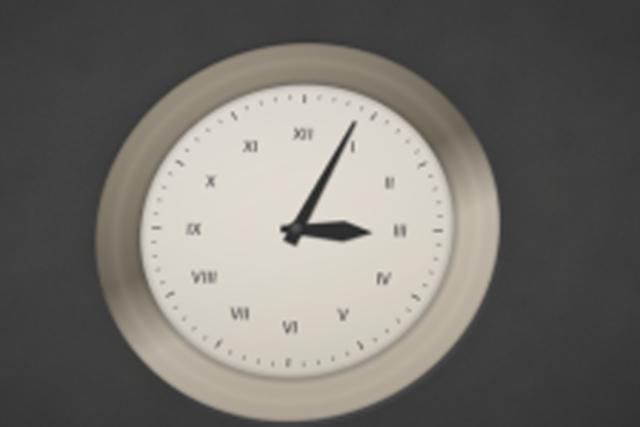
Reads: 3,04
